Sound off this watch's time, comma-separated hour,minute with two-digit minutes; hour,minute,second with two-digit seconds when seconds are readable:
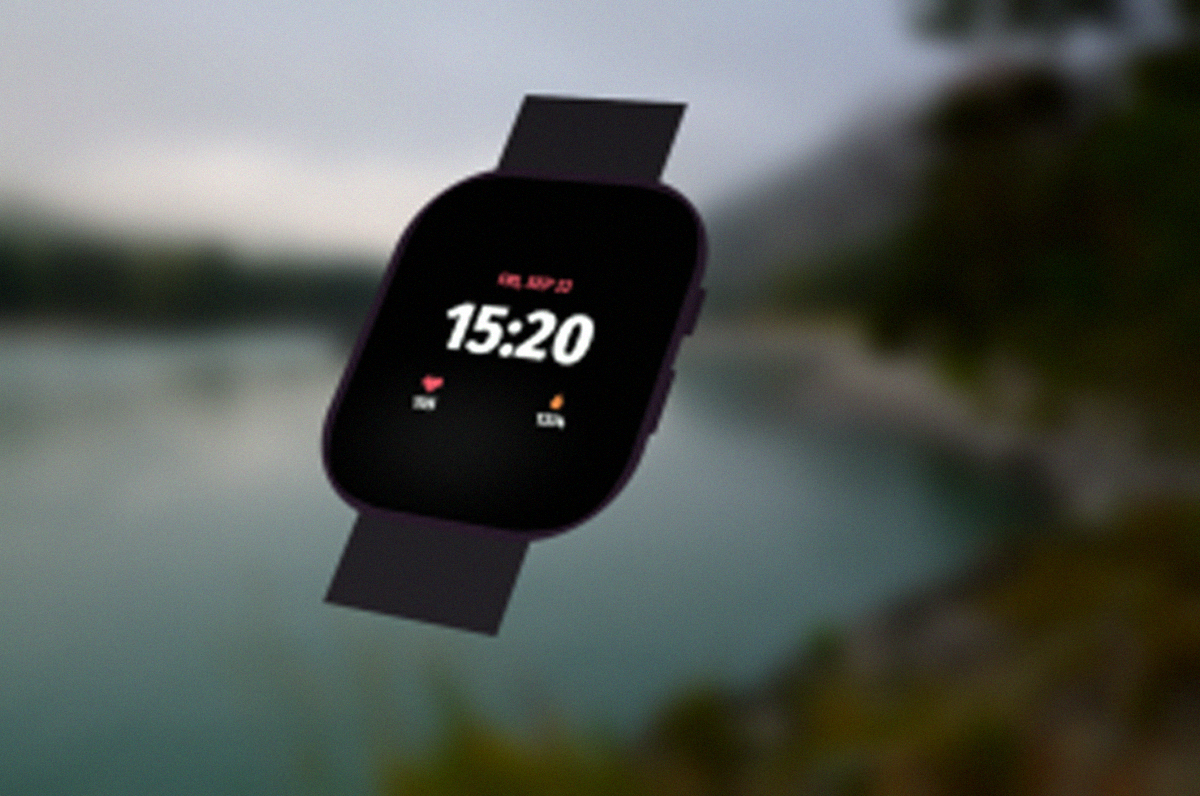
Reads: 15,20
